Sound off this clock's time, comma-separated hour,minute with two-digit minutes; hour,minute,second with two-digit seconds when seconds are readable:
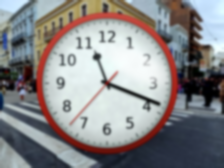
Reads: 11,18,37
